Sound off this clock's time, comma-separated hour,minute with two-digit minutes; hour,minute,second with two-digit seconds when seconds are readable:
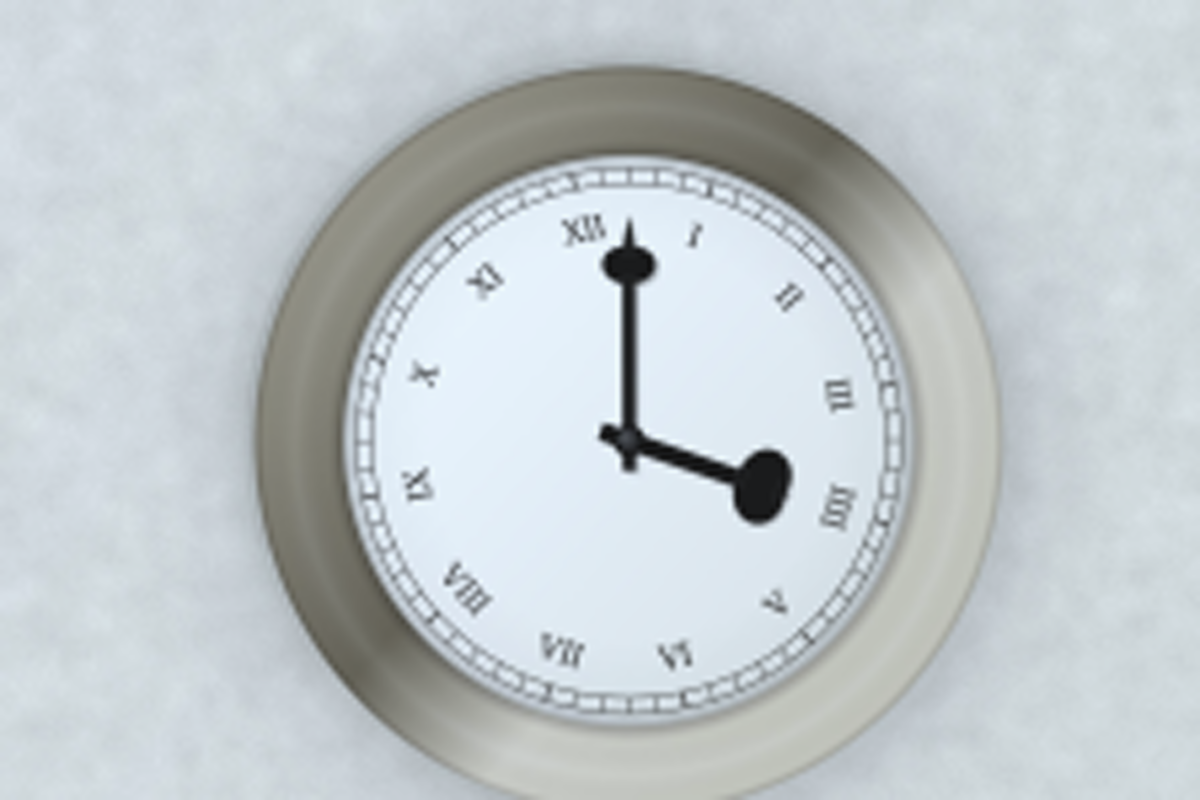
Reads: 4,02
